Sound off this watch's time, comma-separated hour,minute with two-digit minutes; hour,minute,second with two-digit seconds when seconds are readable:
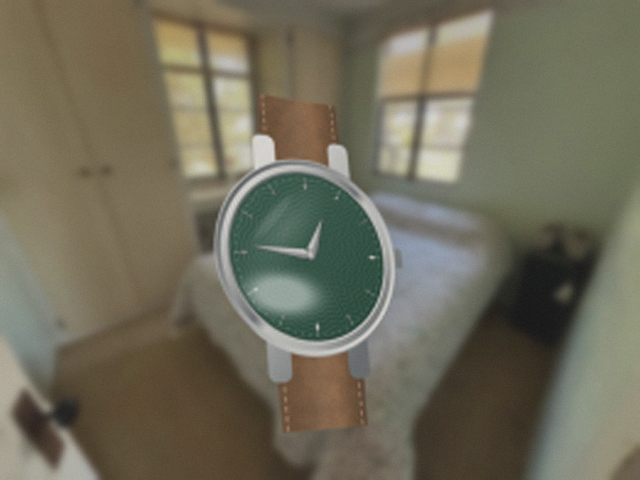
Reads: 12,46
